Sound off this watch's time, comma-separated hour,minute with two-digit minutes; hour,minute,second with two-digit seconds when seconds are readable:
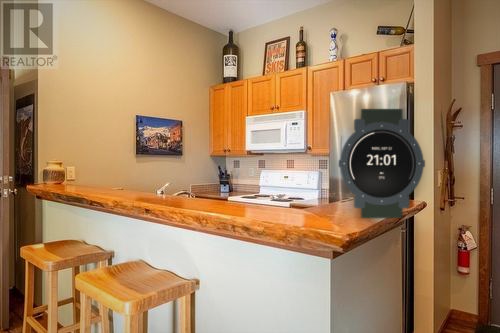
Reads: 21,01
